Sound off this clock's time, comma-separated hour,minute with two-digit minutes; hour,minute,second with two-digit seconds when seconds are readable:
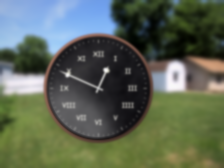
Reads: 12,49
